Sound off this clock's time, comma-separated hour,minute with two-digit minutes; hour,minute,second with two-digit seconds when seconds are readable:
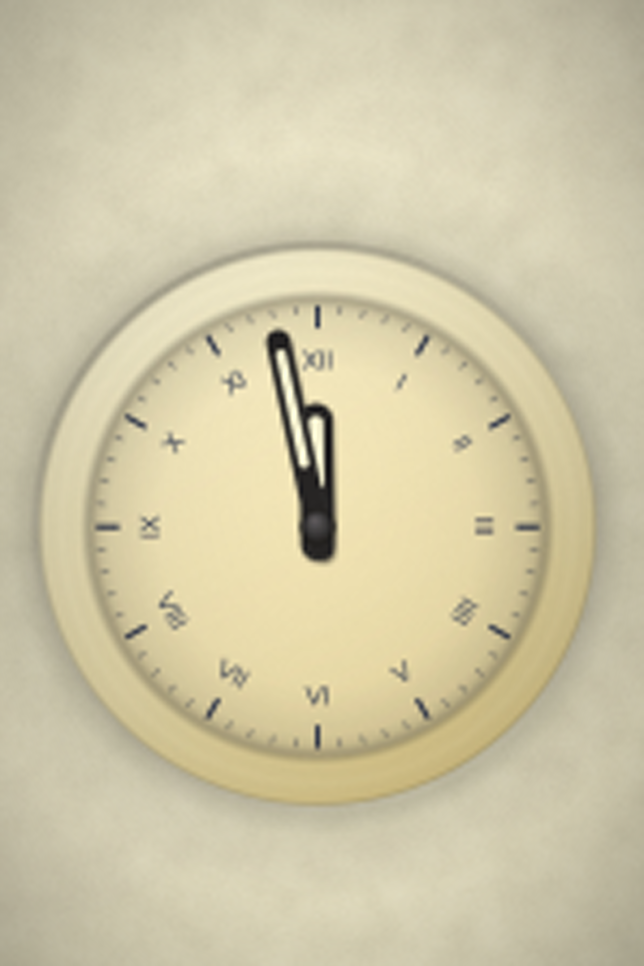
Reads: 11,58
